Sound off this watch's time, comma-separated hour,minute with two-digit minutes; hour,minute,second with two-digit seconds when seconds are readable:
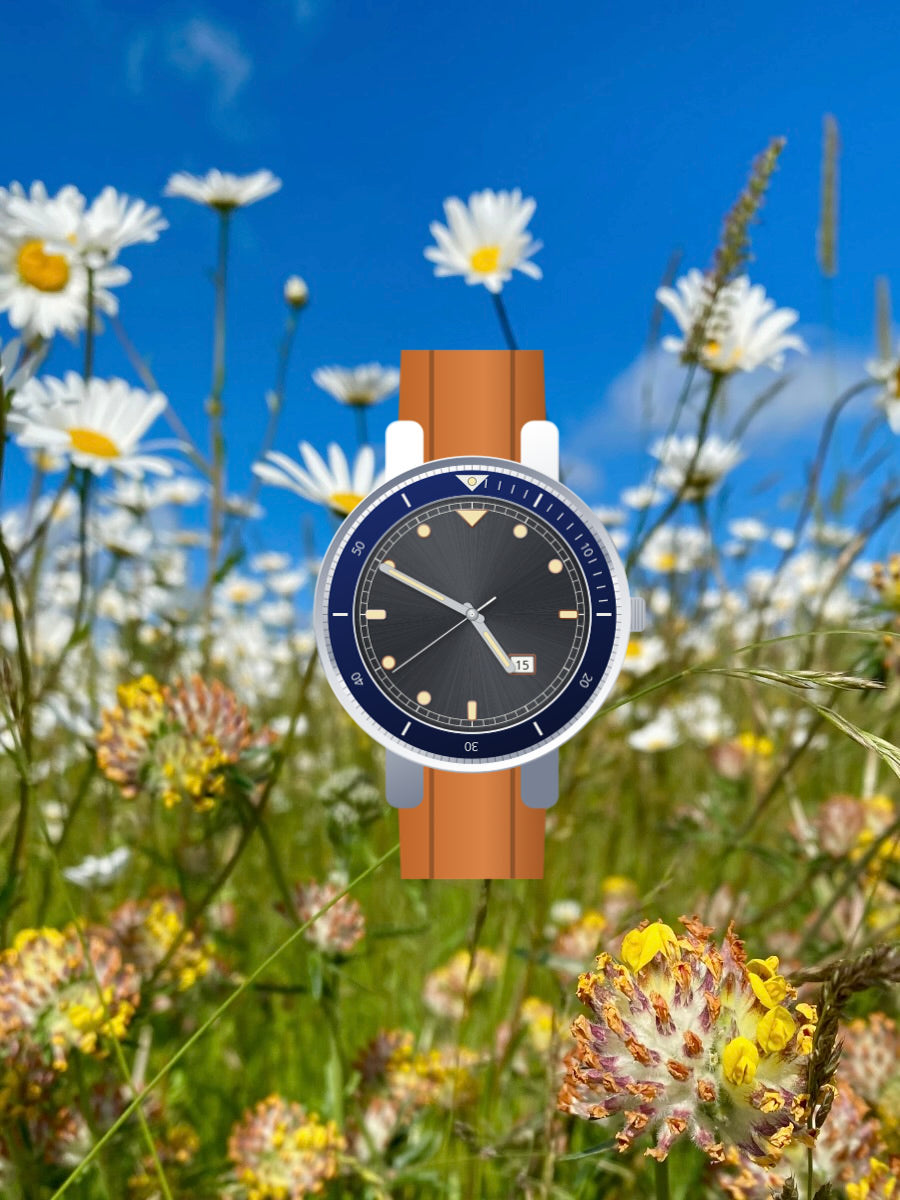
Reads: 4,49,39
